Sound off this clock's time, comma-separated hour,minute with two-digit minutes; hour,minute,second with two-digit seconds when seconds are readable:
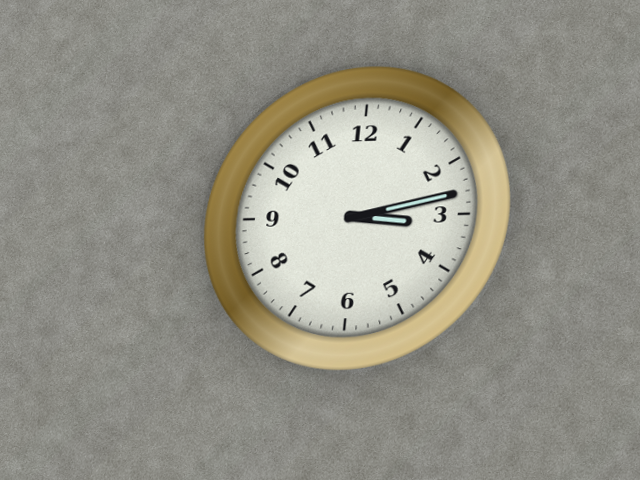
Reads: 3,13
